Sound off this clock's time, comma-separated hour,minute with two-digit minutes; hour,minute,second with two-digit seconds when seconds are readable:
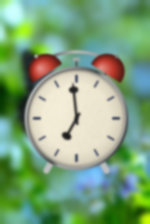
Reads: 6,59
